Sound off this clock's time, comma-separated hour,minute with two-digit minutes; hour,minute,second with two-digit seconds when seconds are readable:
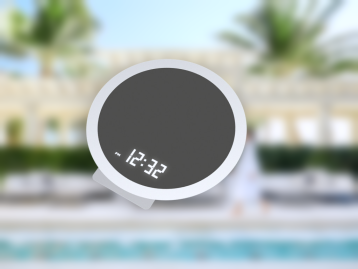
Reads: 12,32
